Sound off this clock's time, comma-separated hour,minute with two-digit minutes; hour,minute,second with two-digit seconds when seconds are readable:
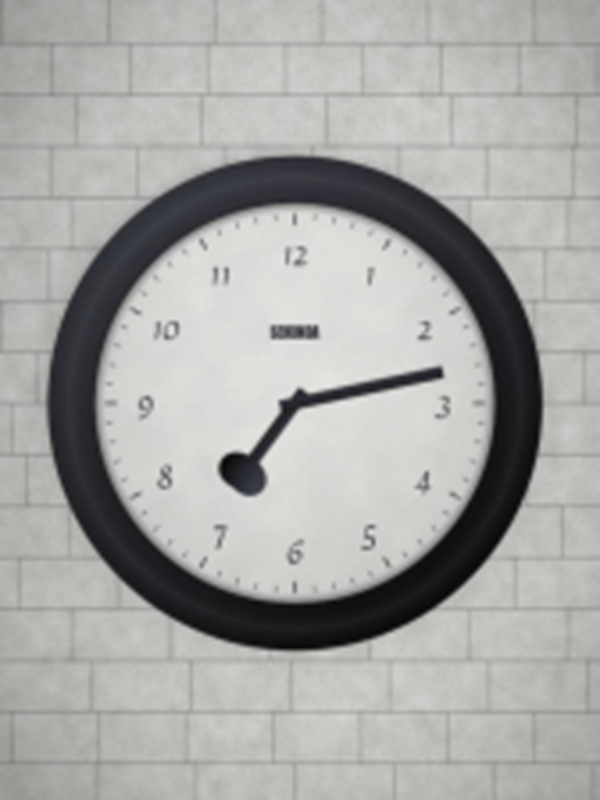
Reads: 7,13
